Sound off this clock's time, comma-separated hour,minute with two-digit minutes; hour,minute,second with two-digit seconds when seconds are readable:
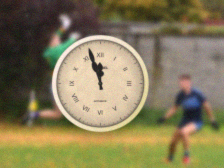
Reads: 11,57
